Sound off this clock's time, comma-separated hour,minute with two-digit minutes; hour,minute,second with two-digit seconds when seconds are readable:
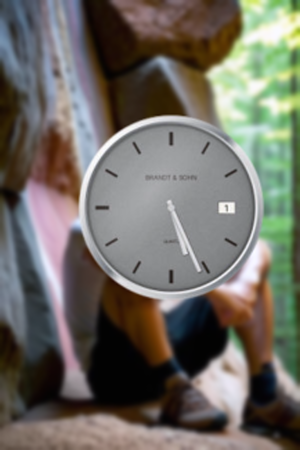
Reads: 5,26
